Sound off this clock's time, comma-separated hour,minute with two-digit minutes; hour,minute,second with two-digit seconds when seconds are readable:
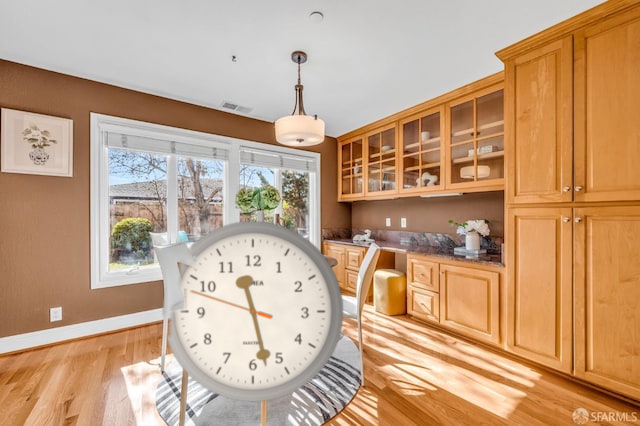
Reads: 11,27,48
